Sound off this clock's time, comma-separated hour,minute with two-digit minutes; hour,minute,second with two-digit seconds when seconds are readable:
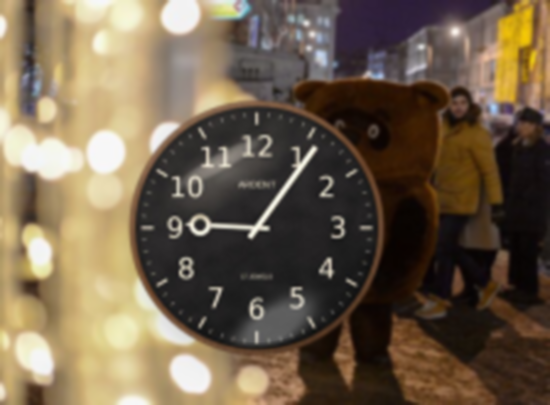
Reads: 9,06
